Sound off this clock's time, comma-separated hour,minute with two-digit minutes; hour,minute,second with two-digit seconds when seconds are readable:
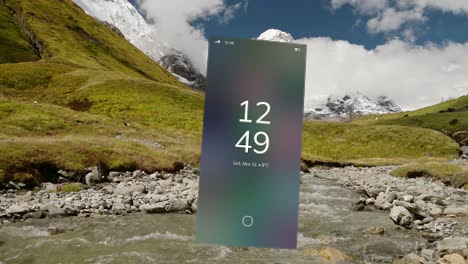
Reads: 12,49
